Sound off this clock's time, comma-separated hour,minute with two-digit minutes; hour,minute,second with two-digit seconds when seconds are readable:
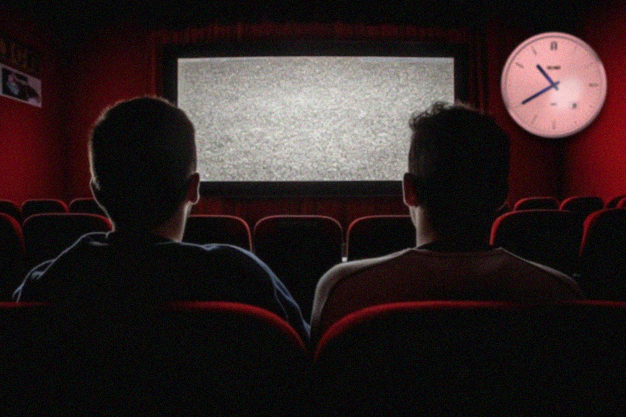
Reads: 10,40
